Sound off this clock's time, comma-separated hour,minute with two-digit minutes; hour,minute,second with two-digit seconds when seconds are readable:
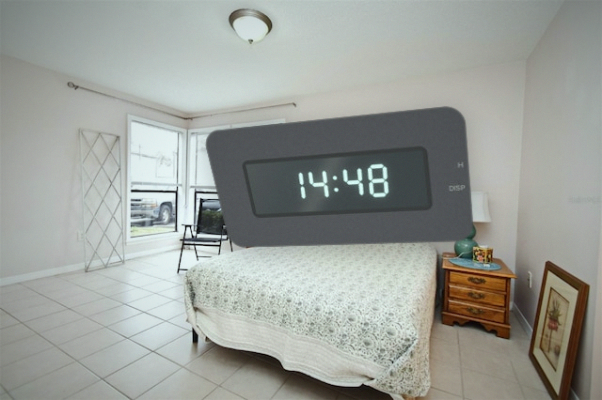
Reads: 14,48
